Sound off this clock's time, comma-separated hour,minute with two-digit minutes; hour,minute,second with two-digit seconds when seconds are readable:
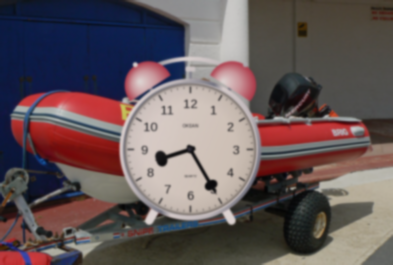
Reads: 8,25
